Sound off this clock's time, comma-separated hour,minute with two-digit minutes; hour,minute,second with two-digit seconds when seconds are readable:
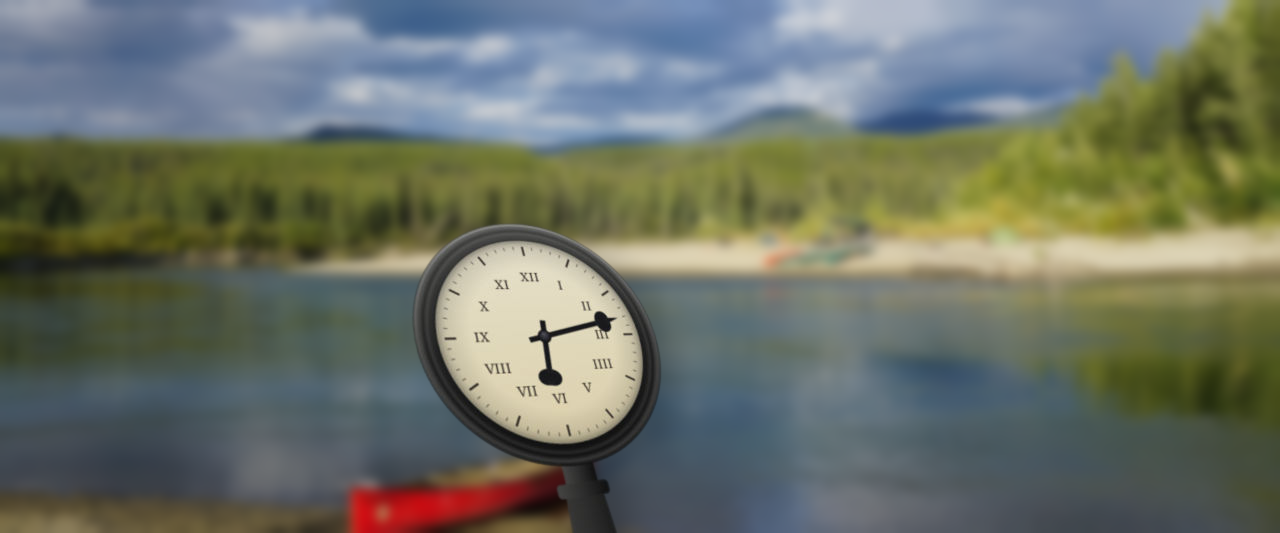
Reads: 6,13
